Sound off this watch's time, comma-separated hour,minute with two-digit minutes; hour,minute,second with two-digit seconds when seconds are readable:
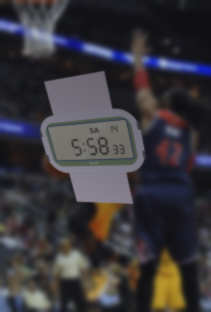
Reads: 5,58
